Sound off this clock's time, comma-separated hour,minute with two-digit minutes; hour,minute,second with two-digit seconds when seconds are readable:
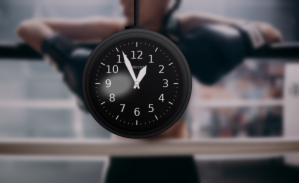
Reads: 12,56
